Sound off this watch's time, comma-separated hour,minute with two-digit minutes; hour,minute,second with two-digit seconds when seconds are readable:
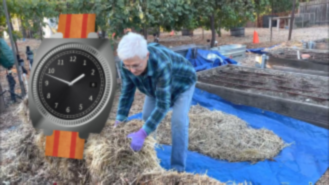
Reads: 1,48
